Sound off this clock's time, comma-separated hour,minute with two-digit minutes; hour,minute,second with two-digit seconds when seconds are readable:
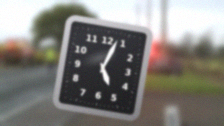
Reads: 5,03
